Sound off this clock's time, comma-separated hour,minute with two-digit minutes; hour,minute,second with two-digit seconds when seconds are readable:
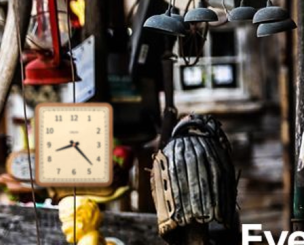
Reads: 8,23
